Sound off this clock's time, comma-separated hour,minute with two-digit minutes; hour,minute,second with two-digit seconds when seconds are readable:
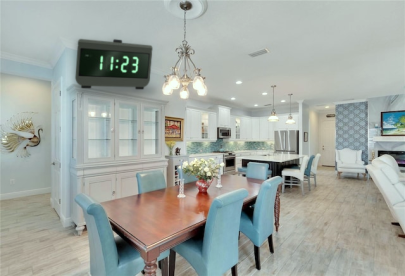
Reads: 11,23
